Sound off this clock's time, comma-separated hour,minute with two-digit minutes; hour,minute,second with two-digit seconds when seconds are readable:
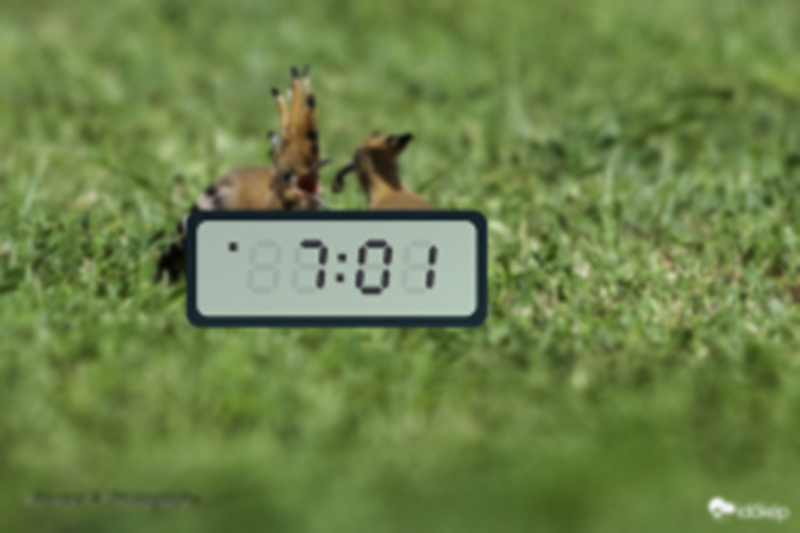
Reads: 7,01
